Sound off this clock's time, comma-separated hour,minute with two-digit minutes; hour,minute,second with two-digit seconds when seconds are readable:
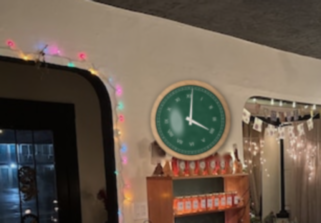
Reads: 4,01
